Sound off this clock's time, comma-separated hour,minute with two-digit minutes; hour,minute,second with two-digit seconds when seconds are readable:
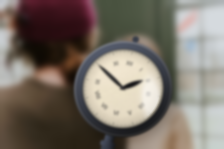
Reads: 1,50
